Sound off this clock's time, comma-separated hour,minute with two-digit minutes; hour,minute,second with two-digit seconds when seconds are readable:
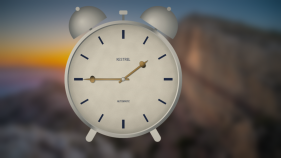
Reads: 1,45
